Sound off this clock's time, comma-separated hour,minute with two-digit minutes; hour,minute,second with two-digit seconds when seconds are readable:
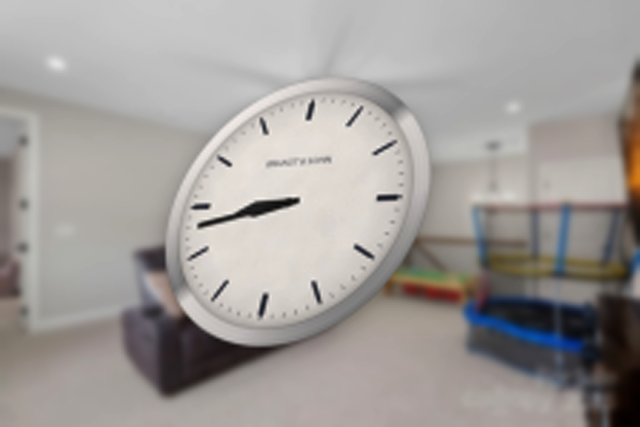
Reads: 8,43
